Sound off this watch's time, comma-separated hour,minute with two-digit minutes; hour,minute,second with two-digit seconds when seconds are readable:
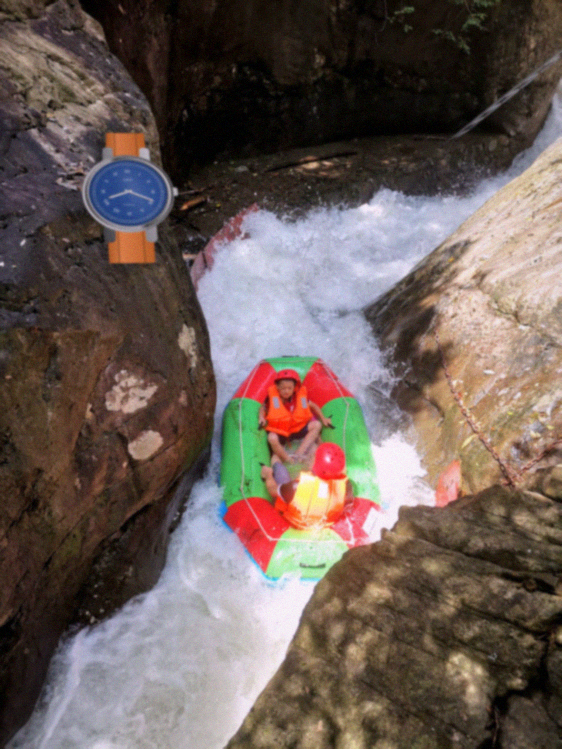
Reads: 8,19
